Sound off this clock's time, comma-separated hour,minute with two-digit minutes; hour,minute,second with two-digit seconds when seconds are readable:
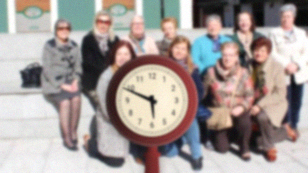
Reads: 5,49
